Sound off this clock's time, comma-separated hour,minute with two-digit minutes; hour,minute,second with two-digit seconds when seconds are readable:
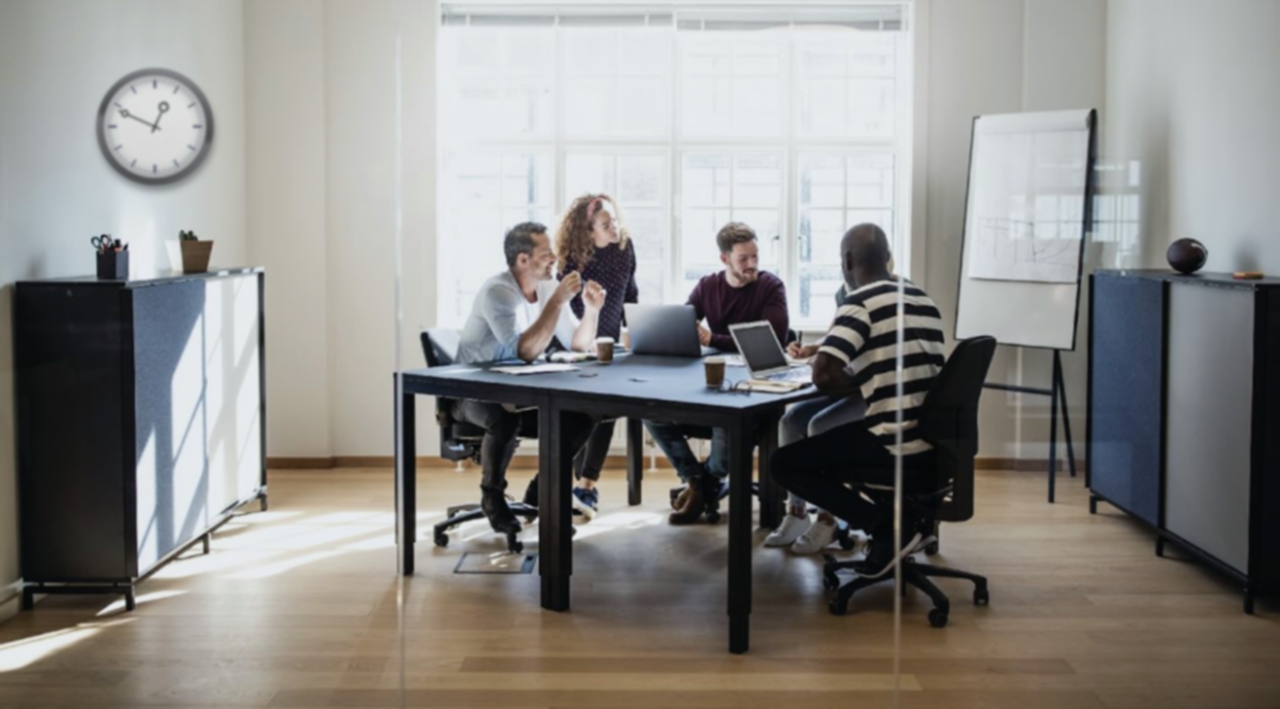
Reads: 12,49
